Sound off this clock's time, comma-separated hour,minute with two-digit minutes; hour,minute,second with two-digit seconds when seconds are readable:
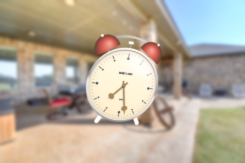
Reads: 7,28
